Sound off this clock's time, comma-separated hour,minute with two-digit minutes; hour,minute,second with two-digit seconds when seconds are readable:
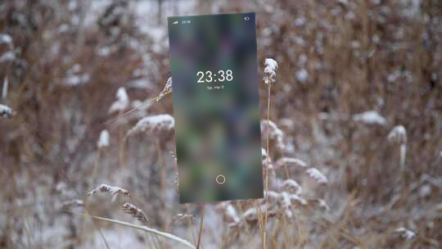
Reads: 23,38
